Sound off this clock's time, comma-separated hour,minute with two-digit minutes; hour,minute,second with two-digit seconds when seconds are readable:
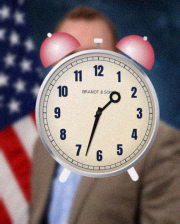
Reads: 1,33
